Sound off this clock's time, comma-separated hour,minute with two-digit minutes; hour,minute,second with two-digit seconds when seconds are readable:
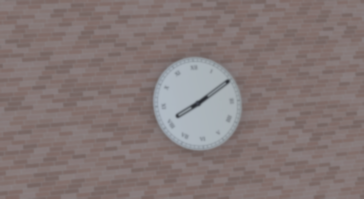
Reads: 8,10
